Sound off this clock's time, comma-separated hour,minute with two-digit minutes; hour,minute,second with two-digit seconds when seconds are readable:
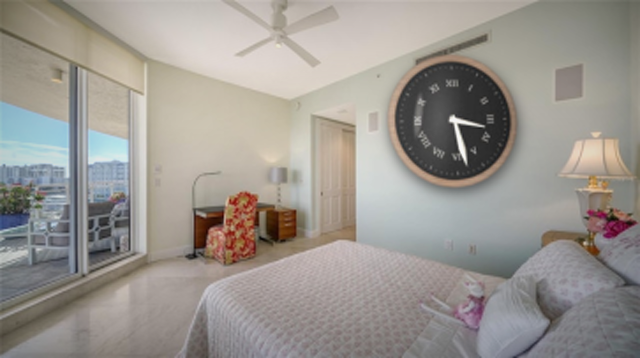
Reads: 3,28
